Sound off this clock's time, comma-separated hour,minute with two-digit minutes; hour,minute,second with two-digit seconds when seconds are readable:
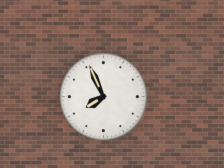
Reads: 7,56
